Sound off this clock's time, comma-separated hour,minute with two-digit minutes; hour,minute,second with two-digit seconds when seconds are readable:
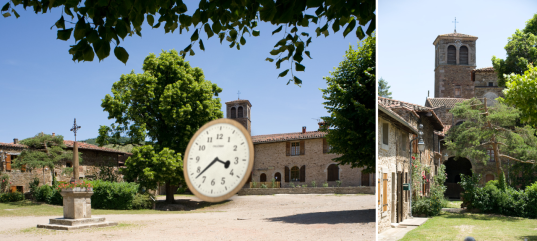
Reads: 3,38
